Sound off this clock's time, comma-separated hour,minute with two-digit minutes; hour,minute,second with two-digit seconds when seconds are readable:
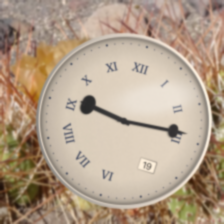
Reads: 9,14
